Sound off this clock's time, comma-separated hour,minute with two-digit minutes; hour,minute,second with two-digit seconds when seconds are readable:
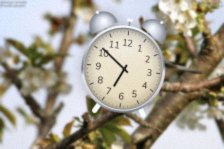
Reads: 6,51
